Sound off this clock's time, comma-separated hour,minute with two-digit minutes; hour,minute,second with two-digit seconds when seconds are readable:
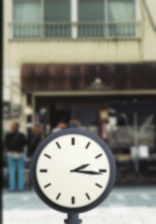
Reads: 2,16
